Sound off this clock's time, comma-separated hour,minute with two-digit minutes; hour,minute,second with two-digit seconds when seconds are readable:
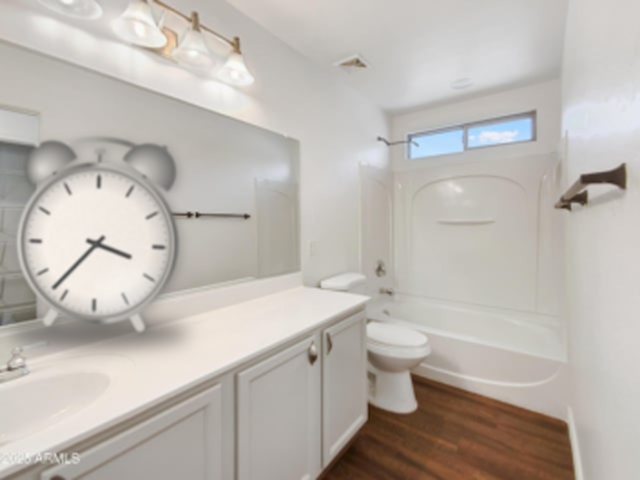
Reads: 3,37
